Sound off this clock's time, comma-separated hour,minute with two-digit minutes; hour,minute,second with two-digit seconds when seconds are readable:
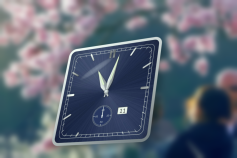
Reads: 11,02
